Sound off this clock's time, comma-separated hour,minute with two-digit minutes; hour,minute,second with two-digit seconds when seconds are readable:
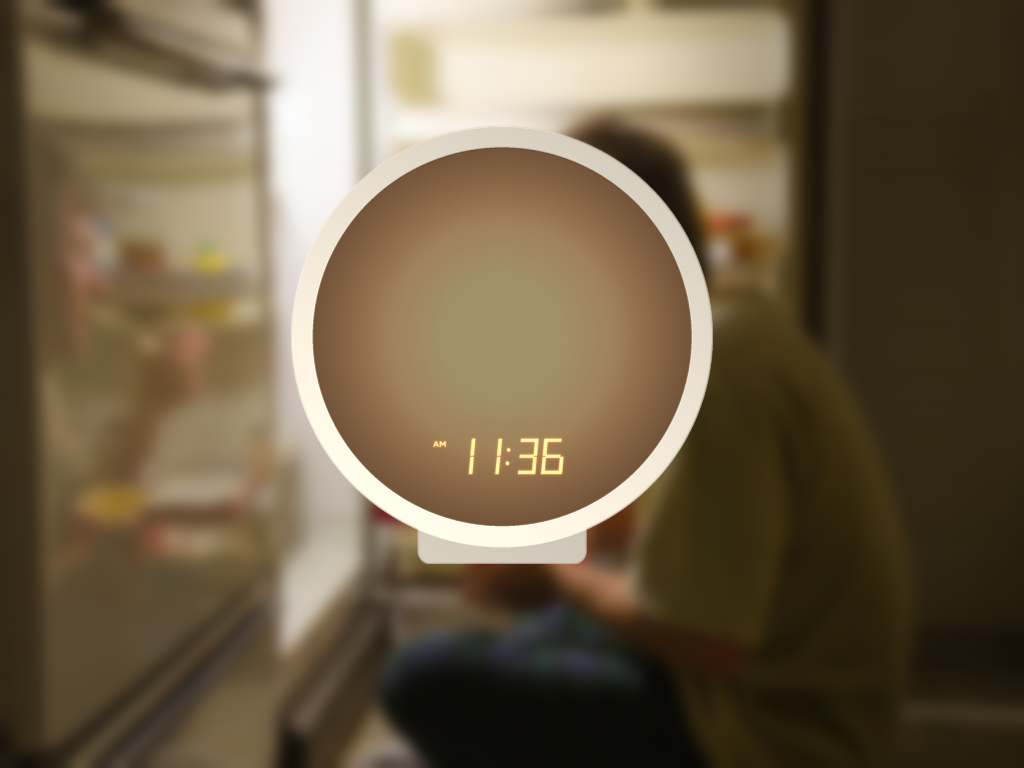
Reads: 11,36
